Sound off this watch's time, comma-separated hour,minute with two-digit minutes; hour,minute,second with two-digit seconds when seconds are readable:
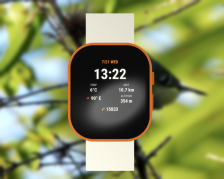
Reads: 13,22
